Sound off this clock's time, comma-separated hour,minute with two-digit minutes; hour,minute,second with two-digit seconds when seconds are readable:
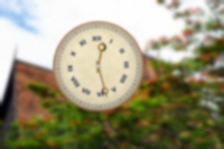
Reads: 12,28
